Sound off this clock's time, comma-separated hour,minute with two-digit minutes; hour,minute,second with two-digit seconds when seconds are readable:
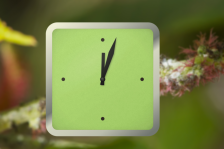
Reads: 12,03
